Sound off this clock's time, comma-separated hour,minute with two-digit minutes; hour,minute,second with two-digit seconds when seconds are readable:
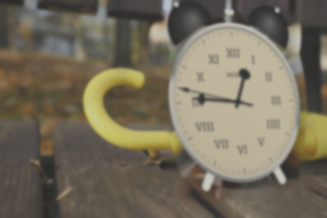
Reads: 12,45,47
